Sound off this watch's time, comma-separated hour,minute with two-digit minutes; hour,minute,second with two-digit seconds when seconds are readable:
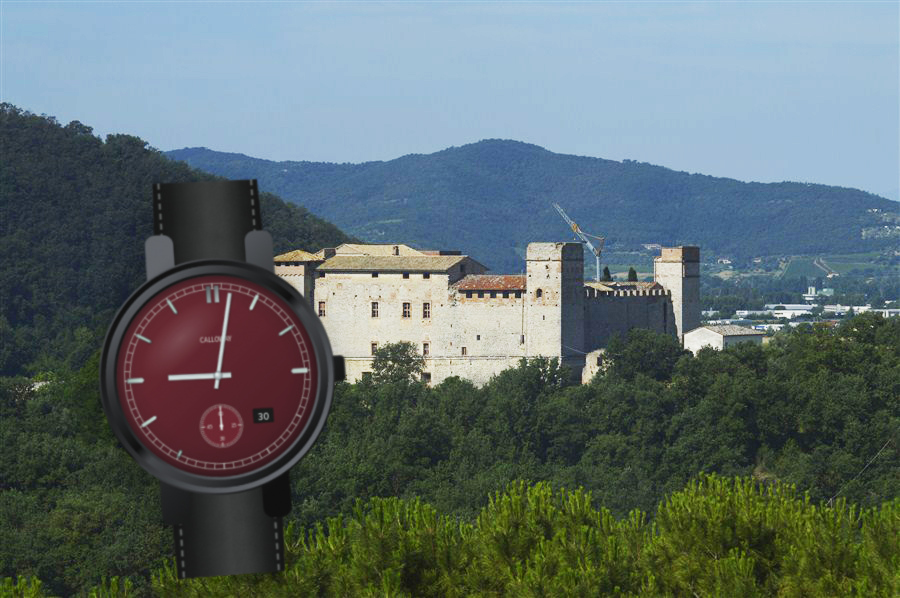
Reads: 9,02
